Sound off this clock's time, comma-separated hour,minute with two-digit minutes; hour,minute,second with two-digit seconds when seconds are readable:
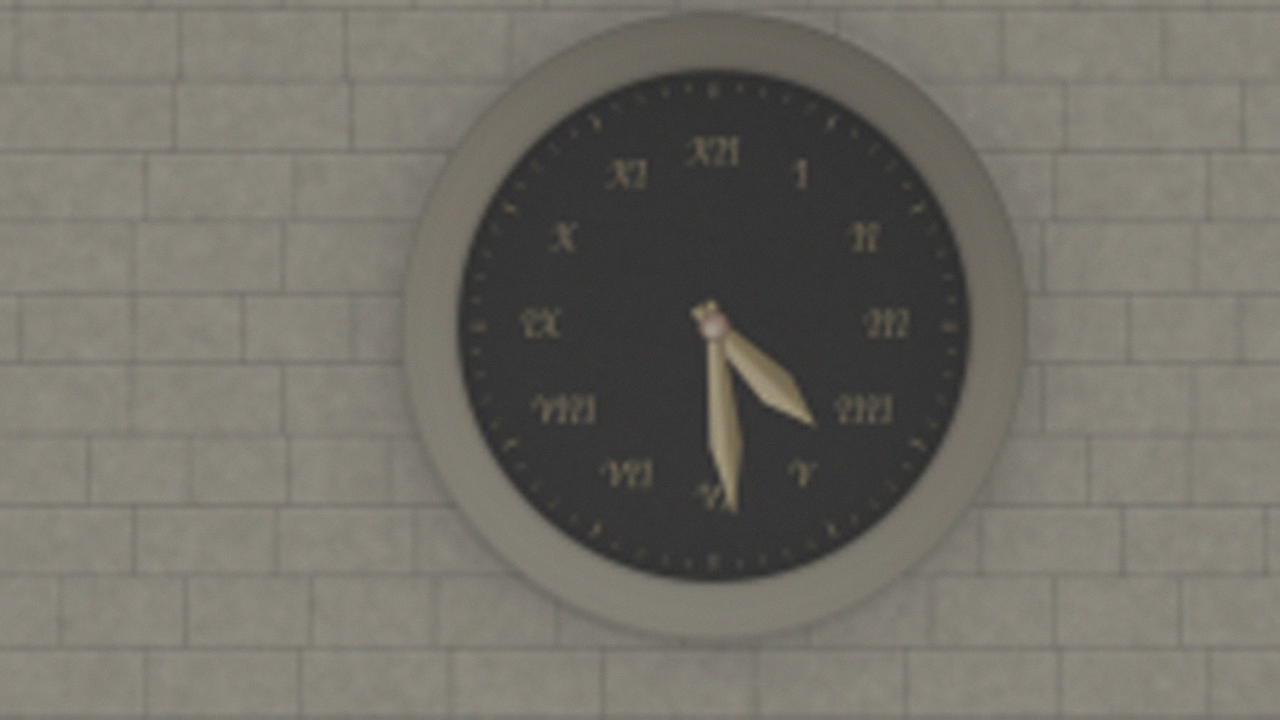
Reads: 4,29
